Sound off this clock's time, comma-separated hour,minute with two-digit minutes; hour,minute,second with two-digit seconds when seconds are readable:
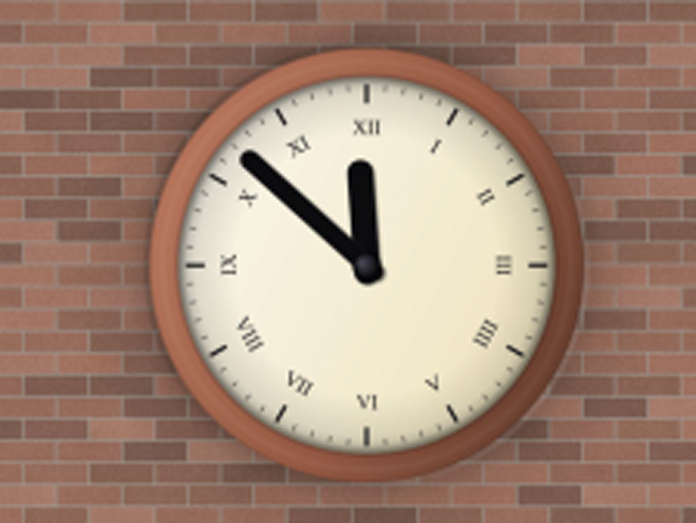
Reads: 11,52
